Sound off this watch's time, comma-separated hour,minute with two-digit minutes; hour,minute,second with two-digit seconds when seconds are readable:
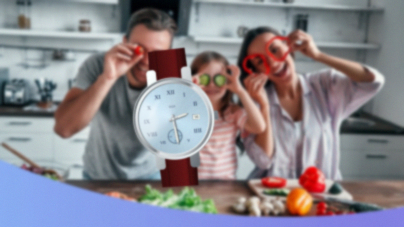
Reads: 2,29
